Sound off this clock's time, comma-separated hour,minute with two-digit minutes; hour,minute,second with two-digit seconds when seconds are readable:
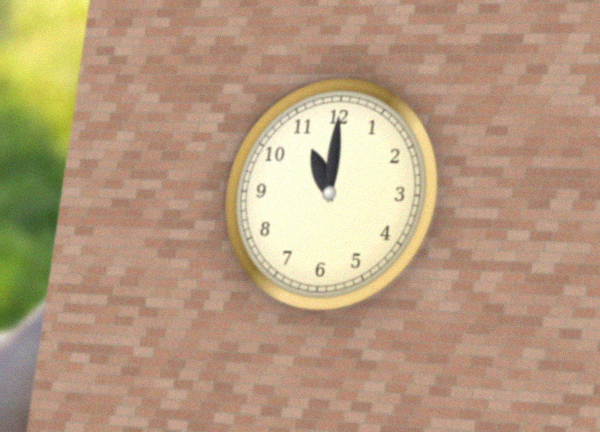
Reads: 11,00
